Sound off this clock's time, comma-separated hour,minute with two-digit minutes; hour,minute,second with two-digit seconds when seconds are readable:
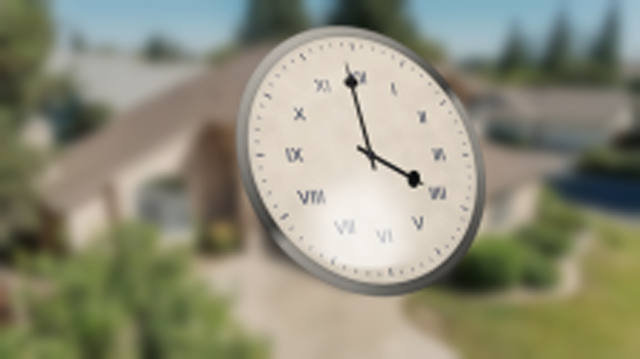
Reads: 3,59
